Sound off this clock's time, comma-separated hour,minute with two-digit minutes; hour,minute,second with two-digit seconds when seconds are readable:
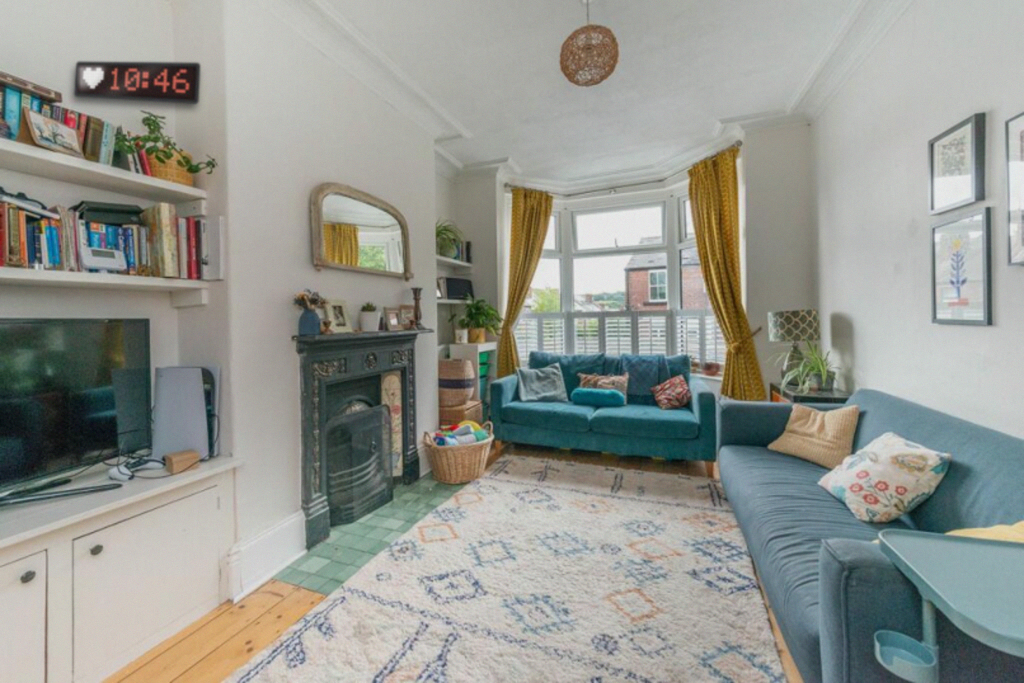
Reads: 10,46
